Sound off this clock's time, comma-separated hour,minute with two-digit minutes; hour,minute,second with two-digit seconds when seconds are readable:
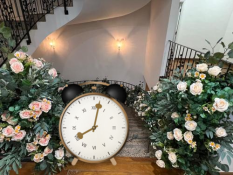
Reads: 8,02
